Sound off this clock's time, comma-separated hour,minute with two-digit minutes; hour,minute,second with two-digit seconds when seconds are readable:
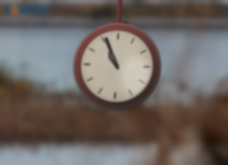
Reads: 10,56
